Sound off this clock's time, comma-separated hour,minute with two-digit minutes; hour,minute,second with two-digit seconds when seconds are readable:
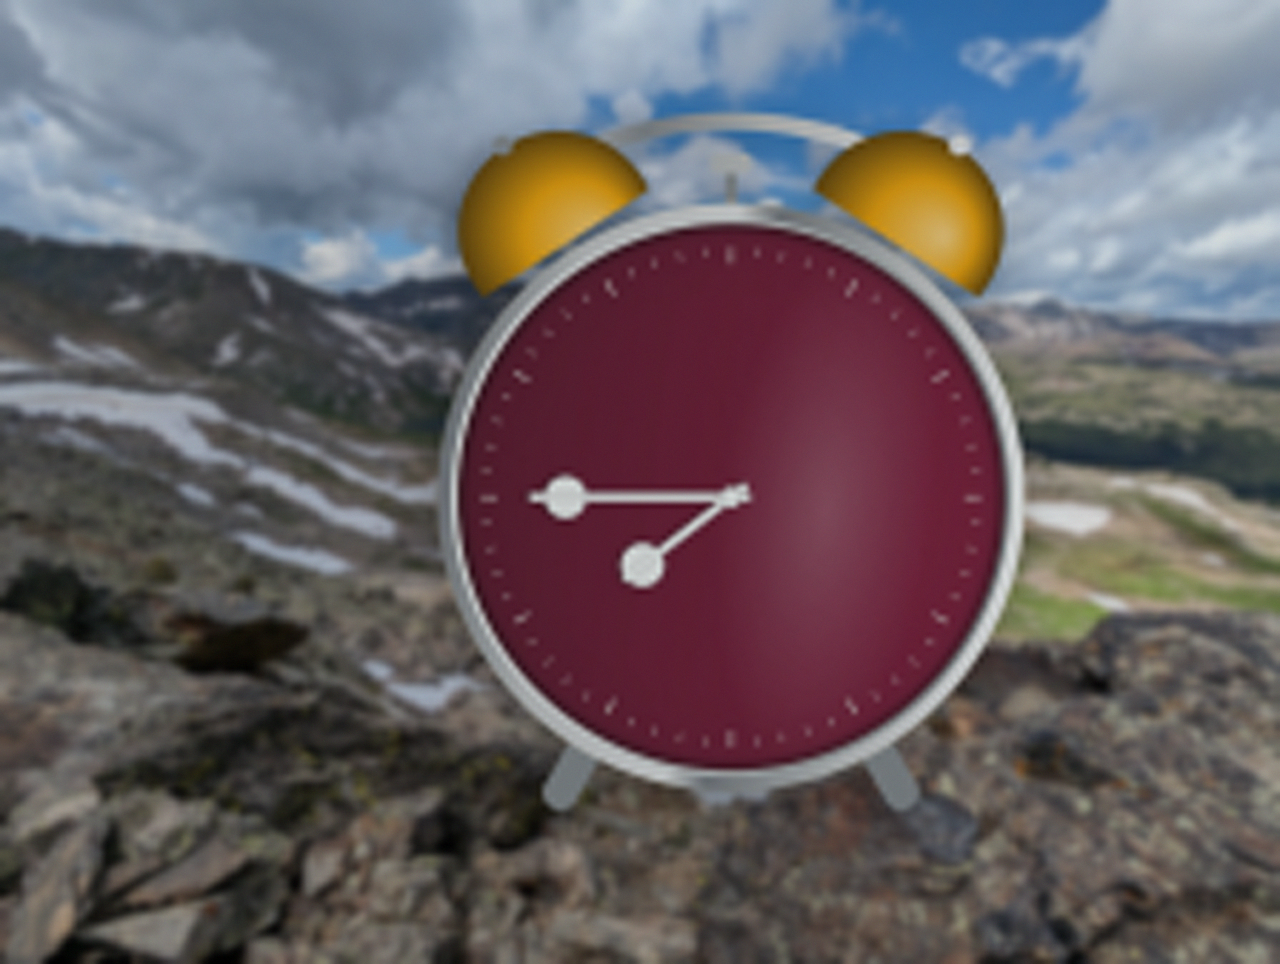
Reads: 7,45
